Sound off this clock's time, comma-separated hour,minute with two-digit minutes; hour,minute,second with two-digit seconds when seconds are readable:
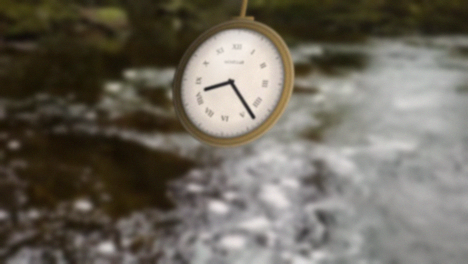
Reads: 8,23
